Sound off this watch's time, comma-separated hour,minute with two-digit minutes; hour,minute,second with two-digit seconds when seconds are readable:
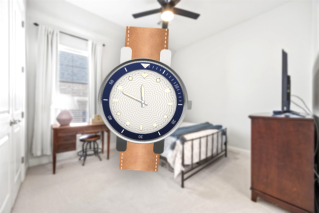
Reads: 11,49
